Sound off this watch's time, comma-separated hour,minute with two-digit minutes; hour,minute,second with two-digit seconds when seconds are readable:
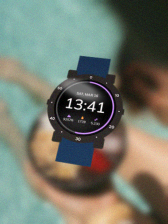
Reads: 13,41
